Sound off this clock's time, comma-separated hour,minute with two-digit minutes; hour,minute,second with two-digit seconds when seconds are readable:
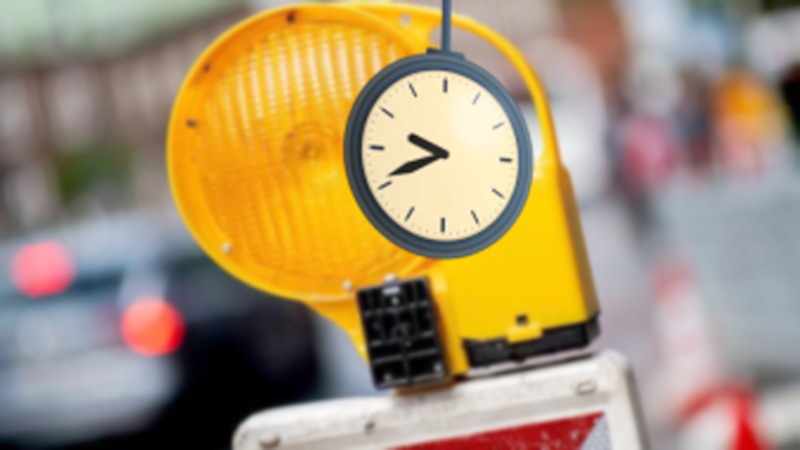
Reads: 9,41
